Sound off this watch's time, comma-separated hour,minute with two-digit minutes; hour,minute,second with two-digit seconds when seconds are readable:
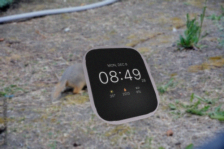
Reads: 8,49
